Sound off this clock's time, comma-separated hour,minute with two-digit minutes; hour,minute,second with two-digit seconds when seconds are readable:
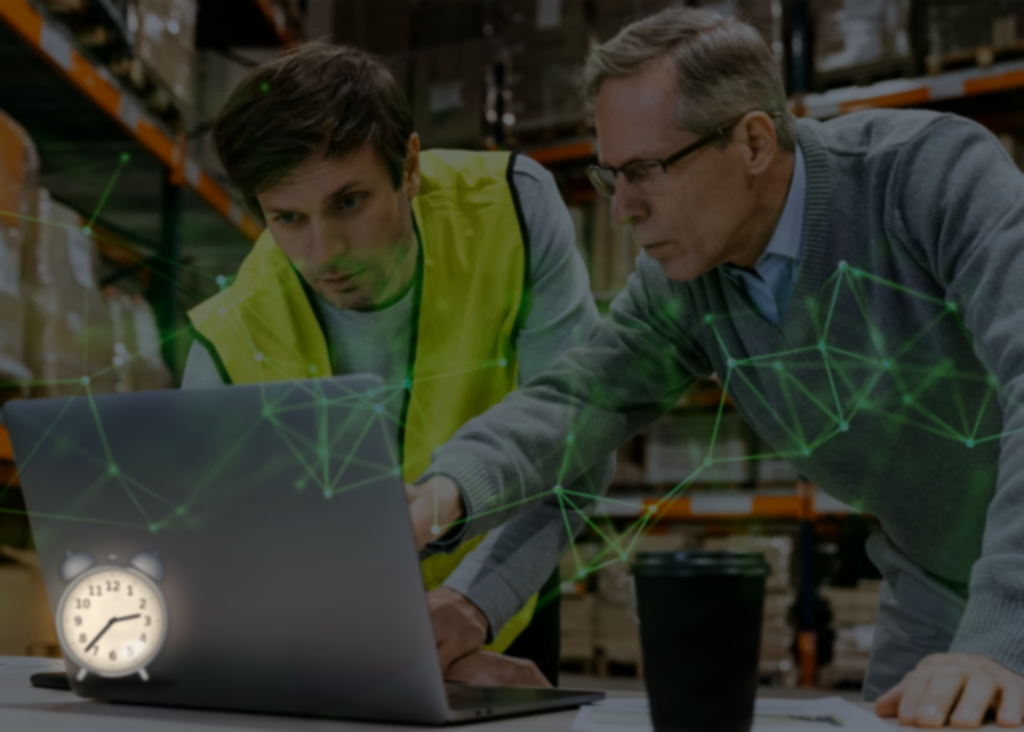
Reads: 2,37
